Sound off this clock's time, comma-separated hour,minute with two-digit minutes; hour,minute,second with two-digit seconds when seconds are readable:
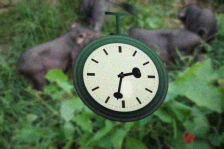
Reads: 2,32
